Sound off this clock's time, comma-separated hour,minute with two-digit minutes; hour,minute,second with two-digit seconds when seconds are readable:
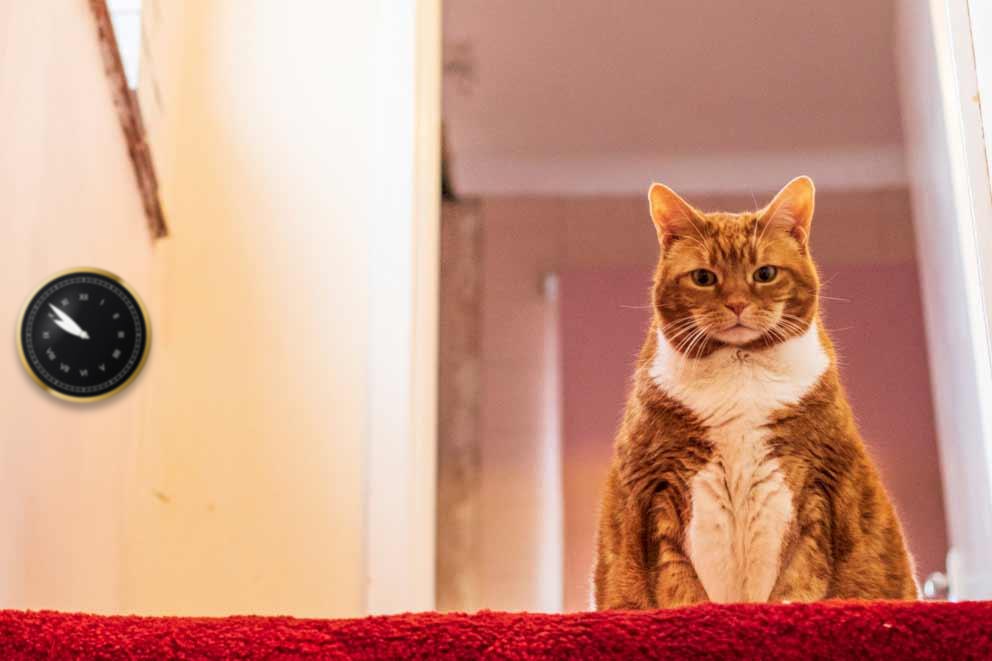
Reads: 9,52
